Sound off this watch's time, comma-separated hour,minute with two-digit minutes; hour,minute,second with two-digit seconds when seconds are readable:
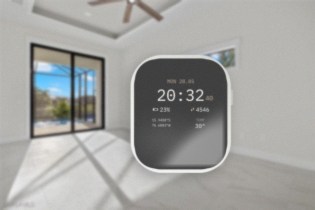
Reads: 20,32
